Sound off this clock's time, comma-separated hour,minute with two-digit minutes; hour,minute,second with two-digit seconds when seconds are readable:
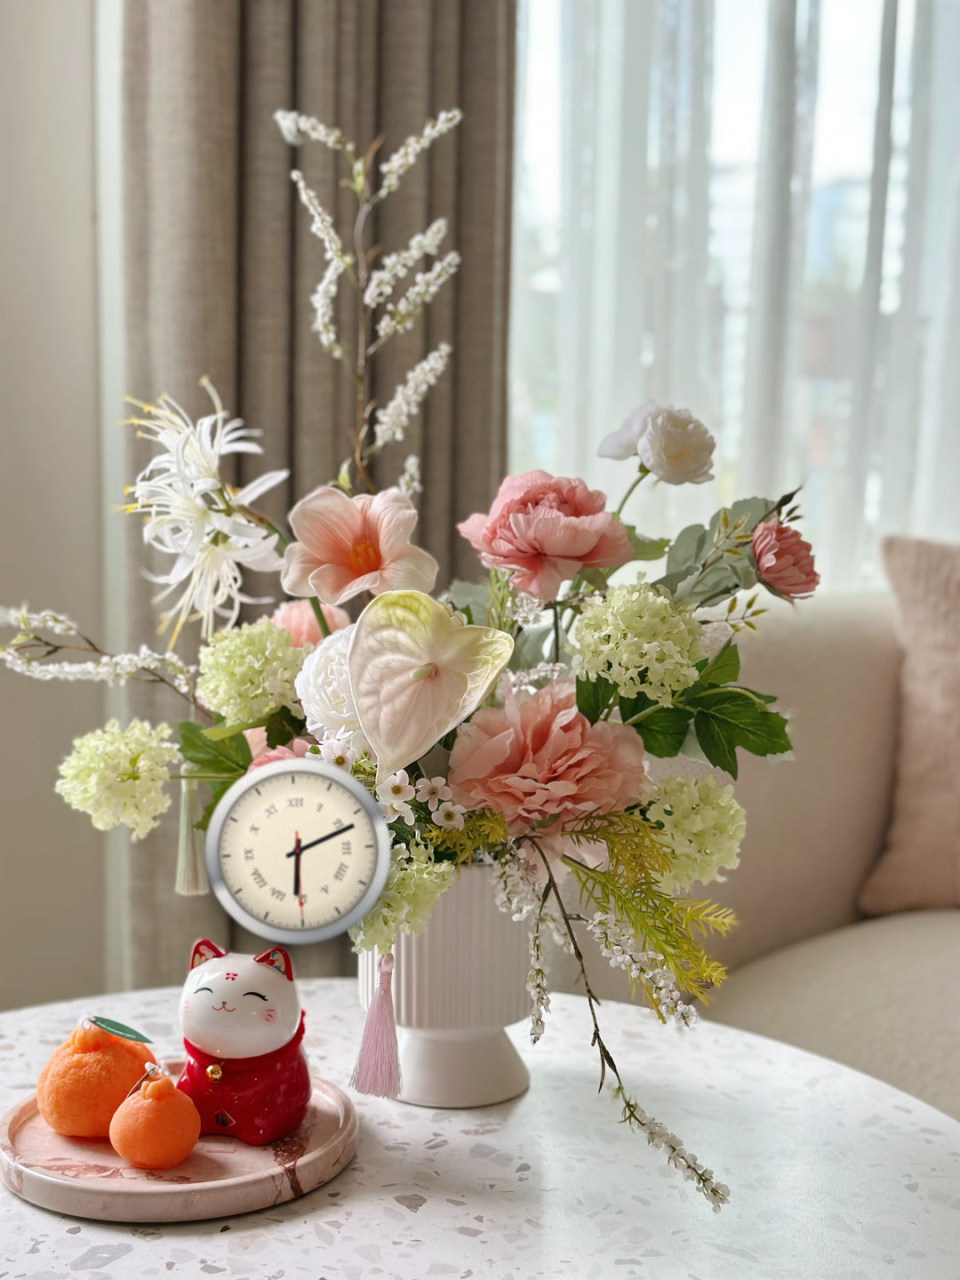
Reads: 6,11,30
